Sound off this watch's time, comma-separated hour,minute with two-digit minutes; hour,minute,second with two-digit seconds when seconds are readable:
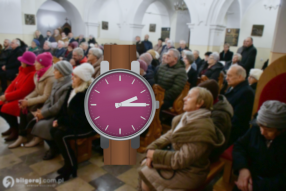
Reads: 2,15
